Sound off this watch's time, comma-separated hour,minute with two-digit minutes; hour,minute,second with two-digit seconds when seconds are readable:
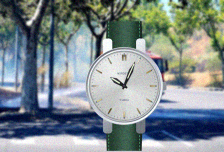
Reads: 10,04
